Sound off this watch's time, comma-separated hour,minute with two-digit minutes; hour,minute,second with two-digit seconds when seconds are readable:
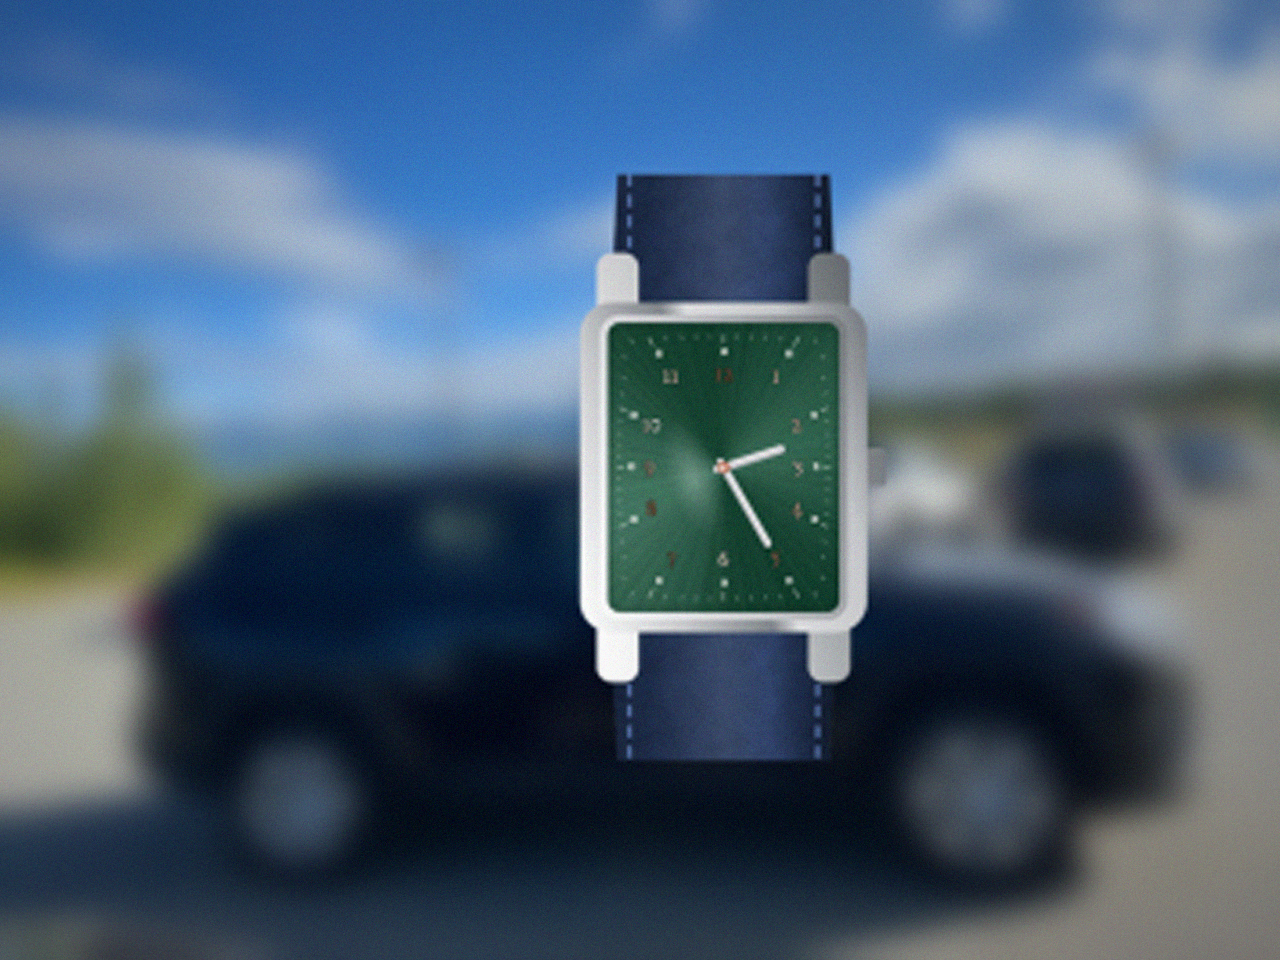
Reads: 2,25
